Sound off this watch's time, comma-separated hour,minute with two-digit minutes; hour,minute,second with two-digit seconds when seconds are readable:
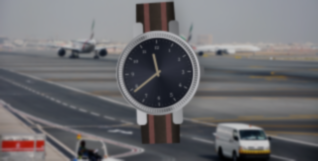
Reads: 11,39
